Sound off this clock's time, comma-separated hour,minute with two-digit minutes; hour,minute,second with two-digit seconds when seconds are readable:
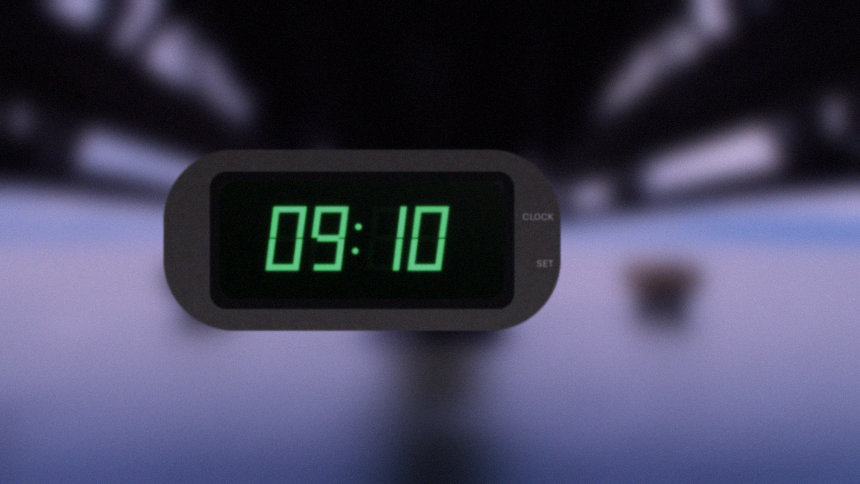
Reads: 9,10
